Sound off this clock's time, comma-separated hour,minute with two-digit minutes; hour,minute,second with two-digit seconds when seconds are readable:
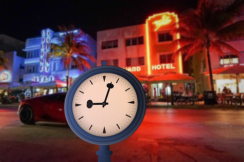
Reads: 9,03
